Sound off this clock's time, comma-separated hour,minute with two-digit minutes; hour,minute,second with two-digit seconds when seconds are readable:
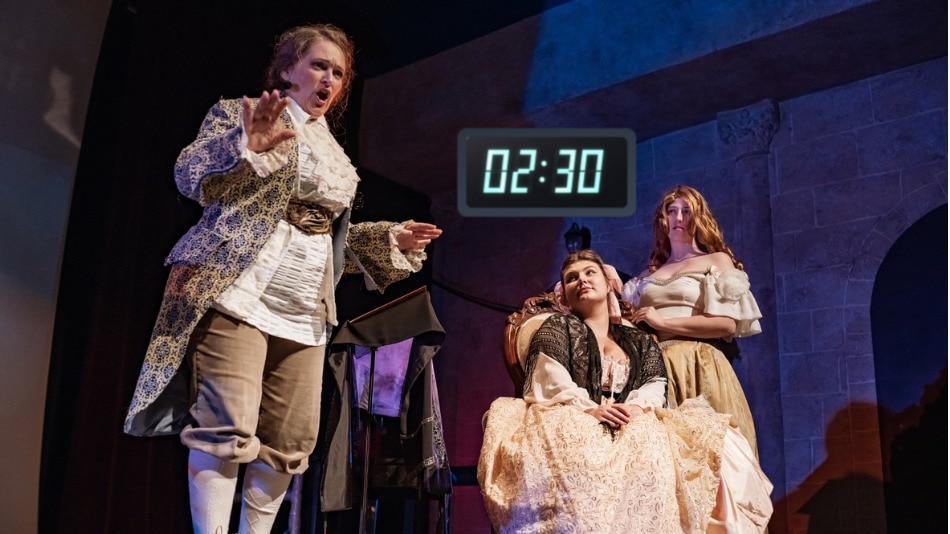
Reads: 2,30
